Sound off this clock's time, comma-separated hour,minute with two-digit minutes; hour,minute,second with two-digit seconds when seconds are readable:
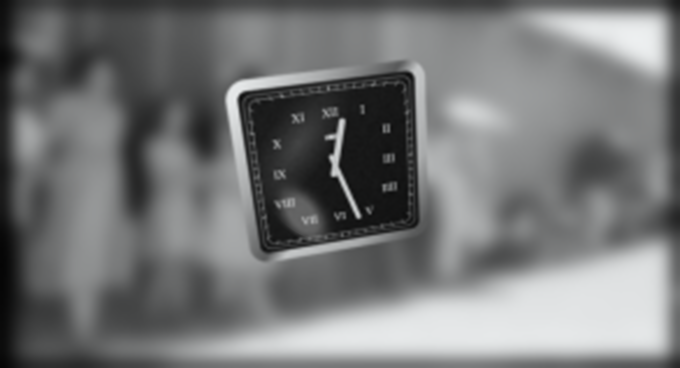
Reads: 12,27
